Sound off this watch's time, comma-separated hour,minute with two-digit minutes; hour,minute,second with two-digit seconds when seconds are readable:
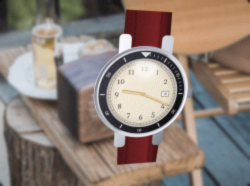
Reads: 9,19
